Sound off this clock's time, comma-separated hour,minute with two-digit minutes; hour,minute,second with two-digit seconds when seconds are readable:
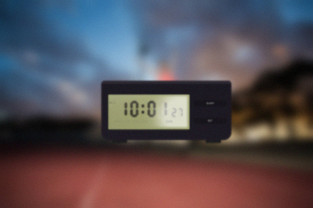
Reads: 10,01,27
